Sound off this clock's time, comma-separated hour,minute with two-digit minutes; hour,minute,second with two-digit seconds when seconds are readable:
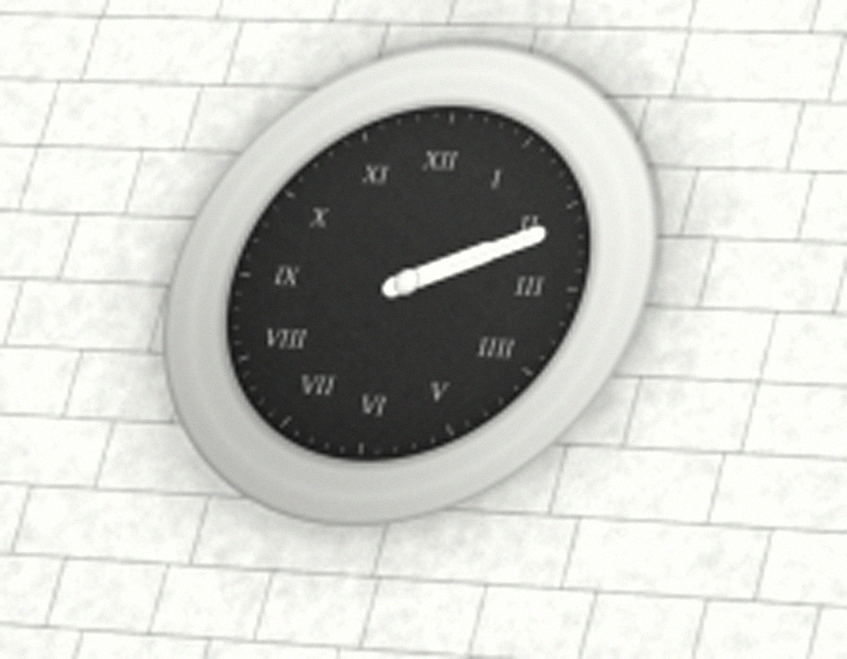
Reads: 2,11
